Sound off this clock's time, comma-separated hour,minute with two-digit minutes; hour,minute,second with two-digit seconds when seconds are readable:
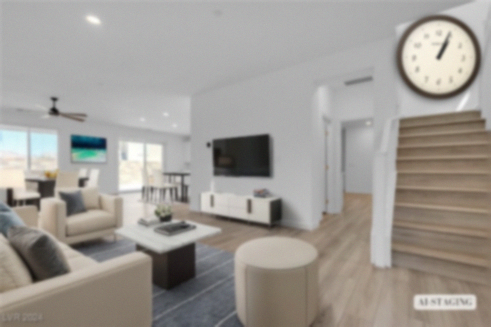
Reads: 1,04
